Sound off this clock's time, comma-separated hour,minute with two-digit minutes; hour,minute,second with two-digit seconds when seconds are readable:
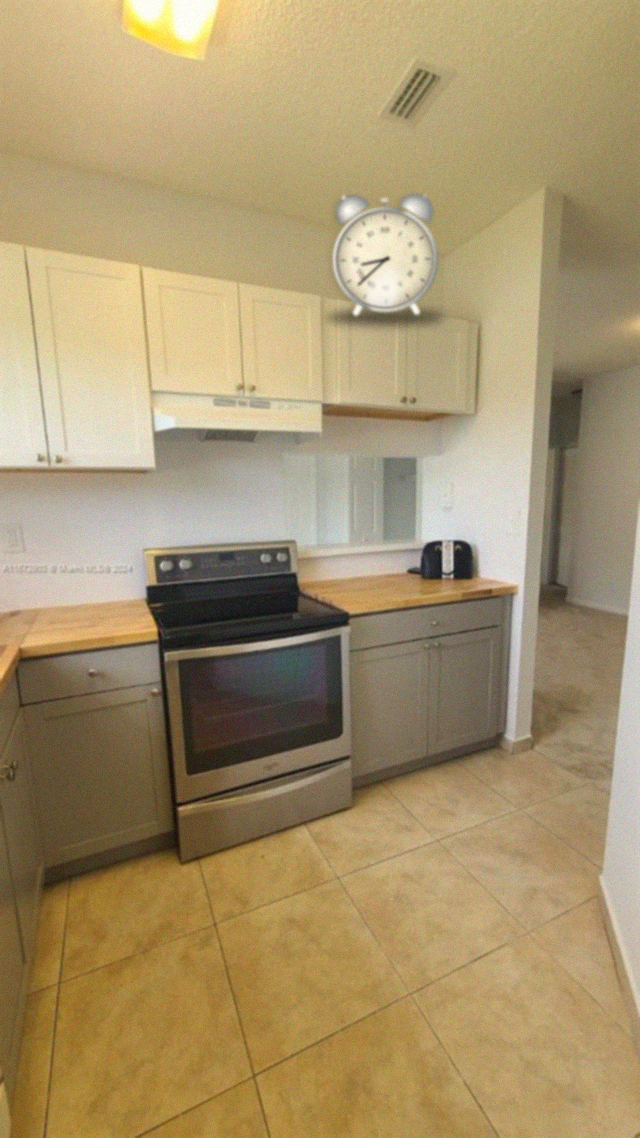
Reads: 8,38
